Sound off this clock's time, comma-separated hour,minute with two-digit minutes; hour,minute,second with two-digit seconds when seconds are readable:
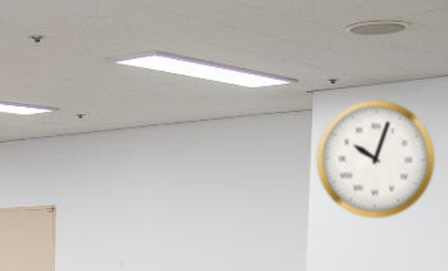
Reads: 10,03
